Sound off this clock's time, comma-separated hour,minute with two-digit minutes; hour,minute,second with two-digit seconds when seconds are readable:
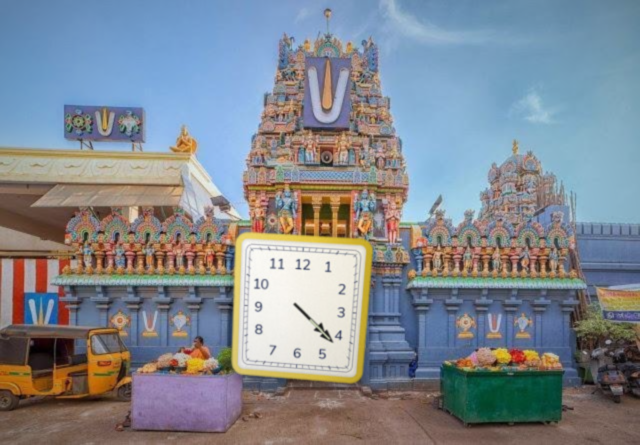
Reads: 4,22
